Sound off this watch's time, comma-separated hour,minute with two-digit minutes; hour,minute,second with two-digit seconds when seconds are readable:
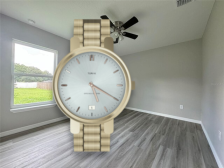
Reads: 5,20
